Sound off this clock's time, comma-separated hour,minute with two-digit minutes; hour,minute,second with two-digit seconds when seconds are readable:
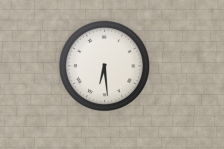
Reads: 6,29
